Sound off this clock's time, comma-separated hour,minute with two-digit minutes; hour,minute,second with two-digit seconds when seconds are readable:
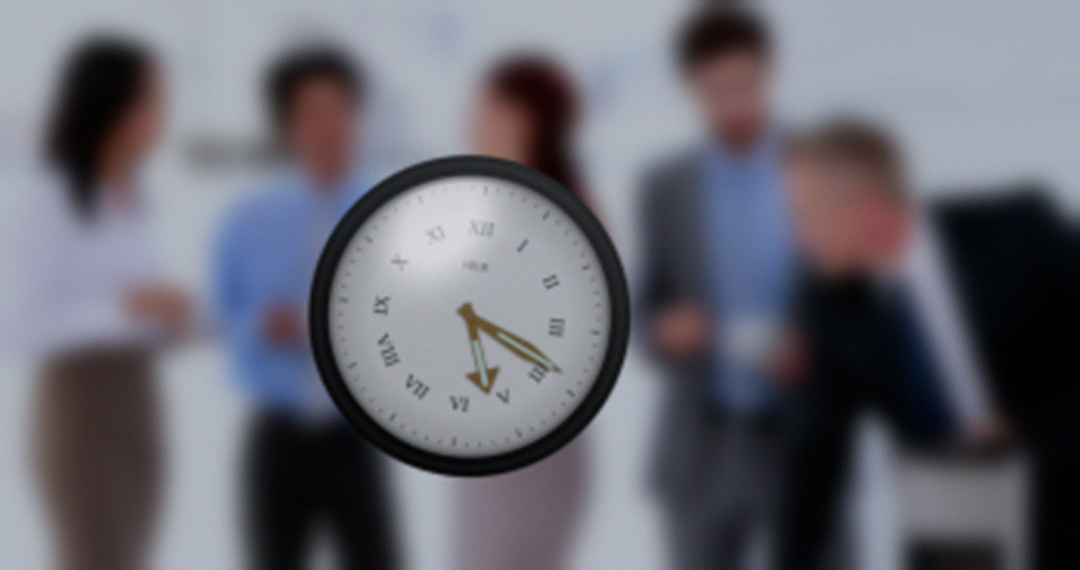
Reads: 5,19
